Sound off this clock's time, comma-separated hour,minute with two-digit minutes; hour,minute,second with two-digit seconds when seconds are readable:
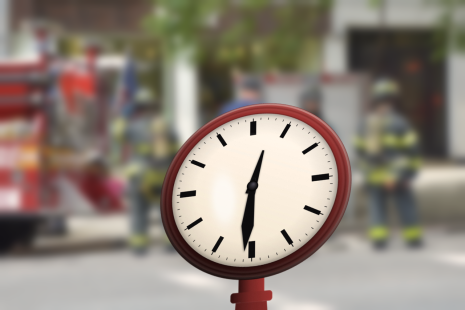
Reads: 12,31
